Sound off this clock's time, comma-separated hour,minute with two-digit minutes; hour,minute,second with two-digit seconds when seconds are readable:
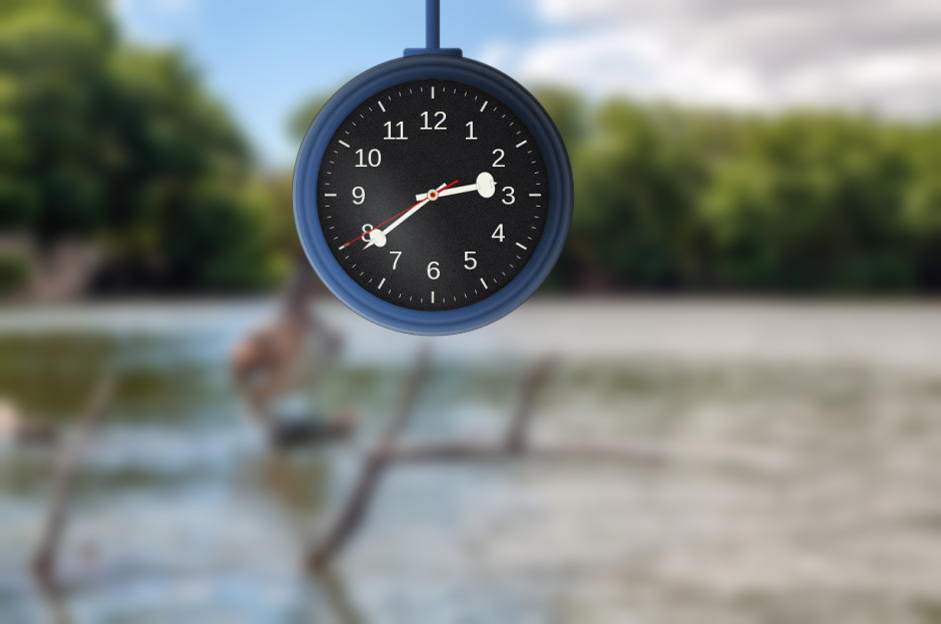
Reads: 2,38,40
